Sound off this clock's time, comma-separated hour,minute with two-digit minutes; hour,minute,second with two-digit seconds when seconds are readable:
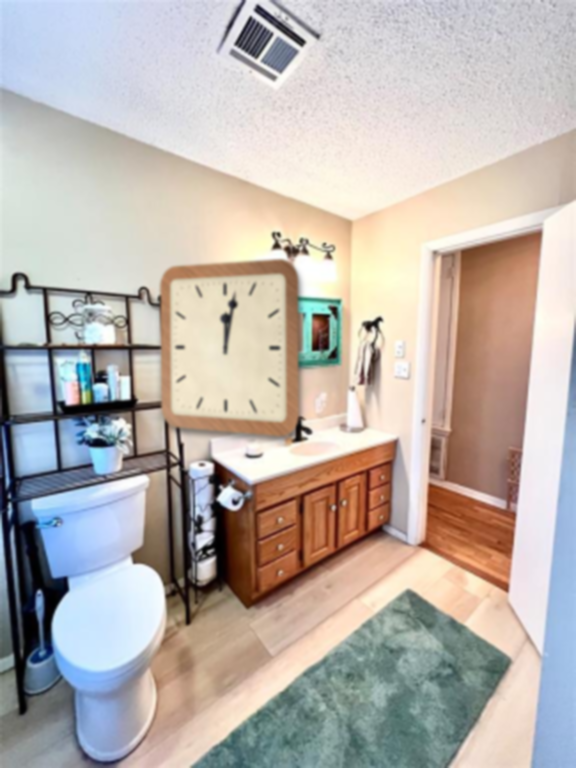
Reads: 12,02
